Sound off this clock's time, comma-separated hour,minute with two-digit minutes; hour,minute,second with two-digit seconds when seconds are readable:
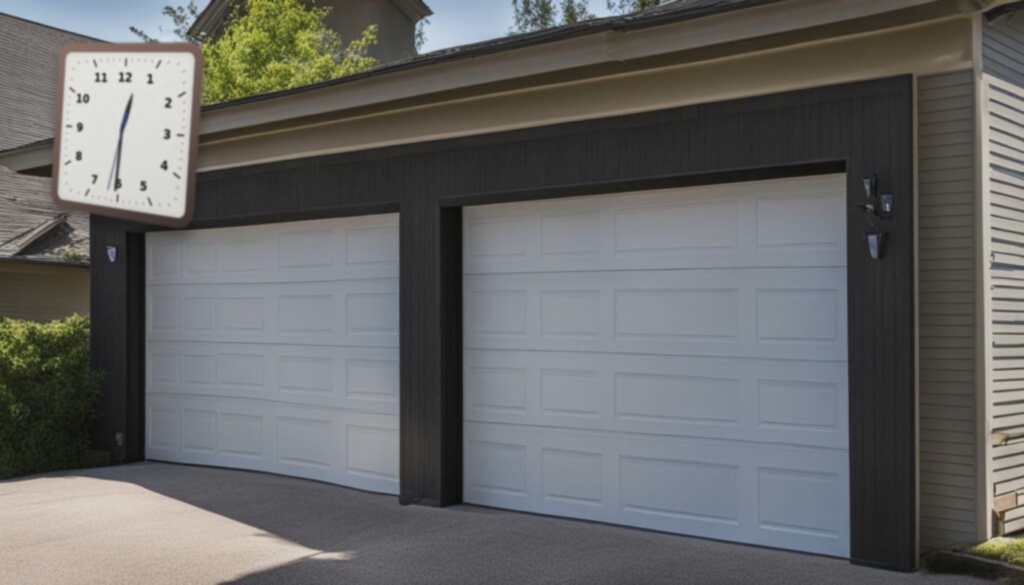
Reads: 12,30,32
